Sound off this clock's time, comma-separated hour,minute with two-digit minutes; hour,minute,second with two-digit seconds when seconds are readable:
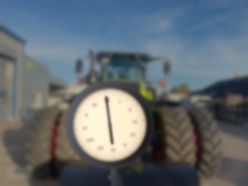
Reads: 6,00
